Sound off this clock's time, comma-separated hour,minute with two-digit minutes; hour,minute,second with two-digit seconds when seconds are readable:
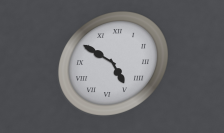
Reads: 4,50
